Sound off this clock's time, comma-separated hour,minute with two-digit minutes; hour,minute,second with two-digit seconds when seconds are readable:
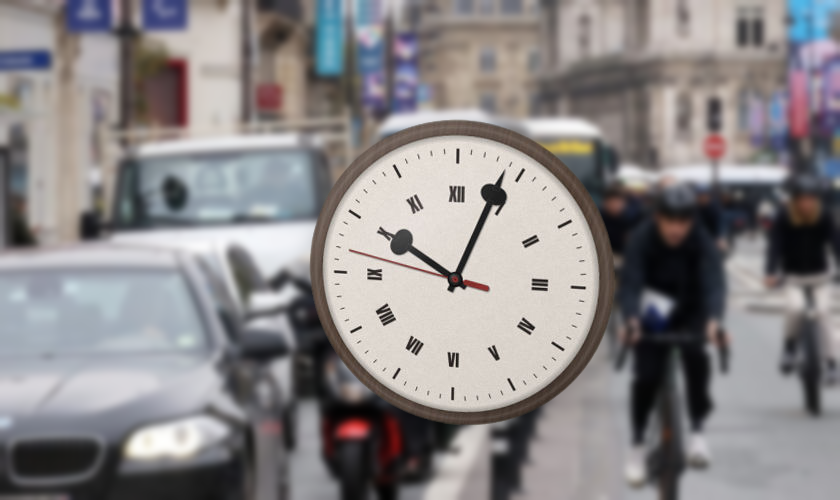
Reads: 10,03,47
